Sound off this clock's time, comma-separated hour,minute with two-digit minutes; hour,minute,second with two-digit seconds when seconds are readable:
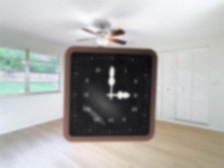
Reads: 3,00
